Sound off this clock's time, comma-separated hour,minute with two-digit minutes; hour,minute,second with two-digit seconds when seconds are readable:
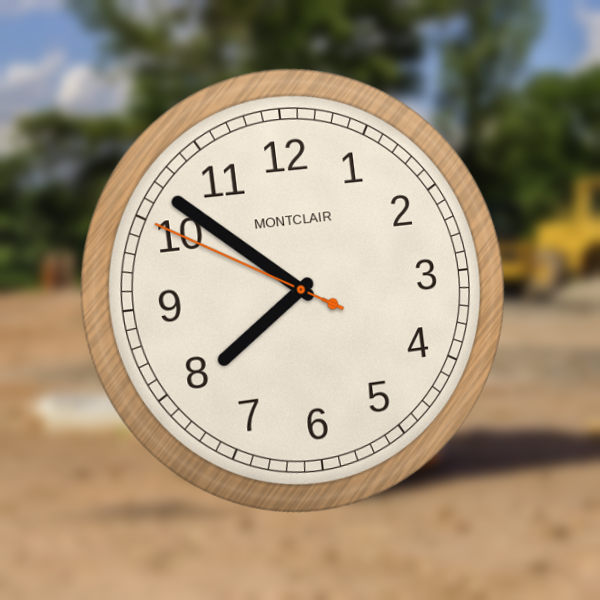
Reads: 7,51,50
